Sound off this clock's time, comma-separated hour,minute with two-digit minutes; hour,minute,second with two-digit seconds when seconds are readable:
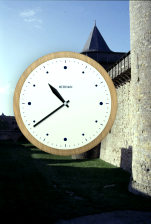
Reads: 10,39
